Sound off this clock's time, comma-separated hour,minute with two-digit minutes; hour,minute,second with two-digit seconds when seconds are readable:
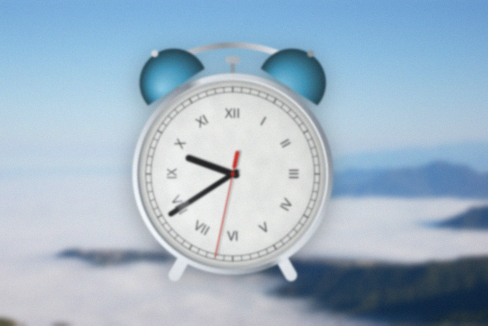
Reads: 9,39,32
